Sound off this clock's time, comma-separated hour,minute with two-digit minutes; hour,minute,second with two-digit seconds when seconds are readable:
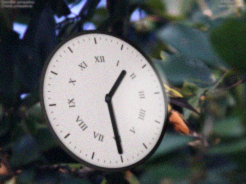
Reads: 1,30
